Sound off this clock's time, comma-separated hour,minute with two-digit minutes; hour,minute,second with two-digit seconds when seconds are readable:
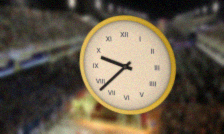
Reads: 9,38
